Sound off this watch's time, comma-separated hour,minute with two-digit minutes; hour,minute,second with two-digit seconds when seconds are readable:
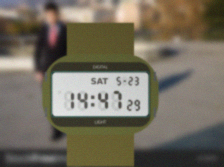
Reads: 14,47,29
